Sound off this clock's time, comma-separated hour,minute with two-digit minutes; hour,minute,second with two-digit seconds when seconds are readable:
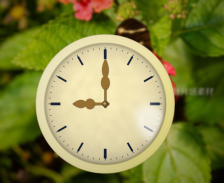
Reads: 9,00
